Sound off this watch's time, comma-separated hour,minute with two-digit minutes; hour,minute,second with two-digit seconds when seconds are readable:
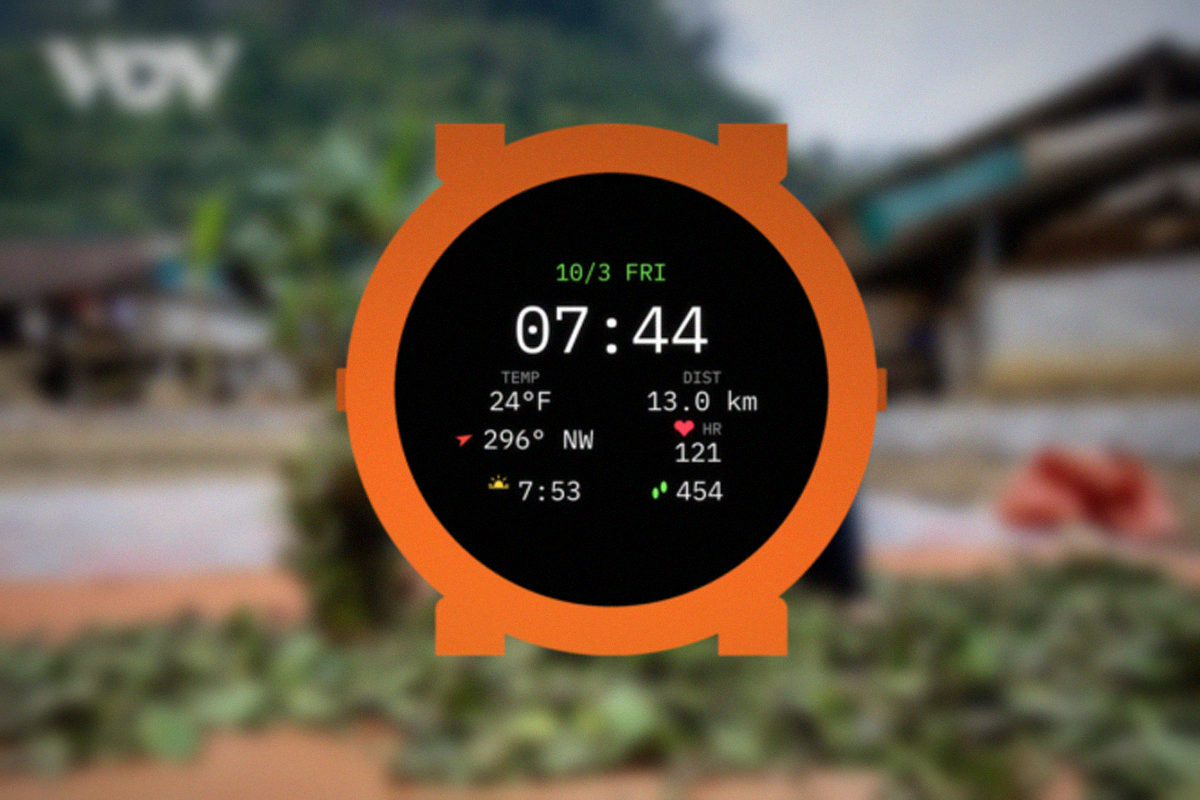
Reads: 7,44
